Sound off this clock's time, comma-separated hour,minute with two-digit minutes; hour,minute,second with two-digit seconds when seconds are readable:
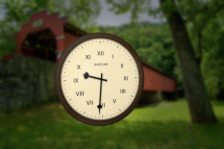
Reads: 9,31
